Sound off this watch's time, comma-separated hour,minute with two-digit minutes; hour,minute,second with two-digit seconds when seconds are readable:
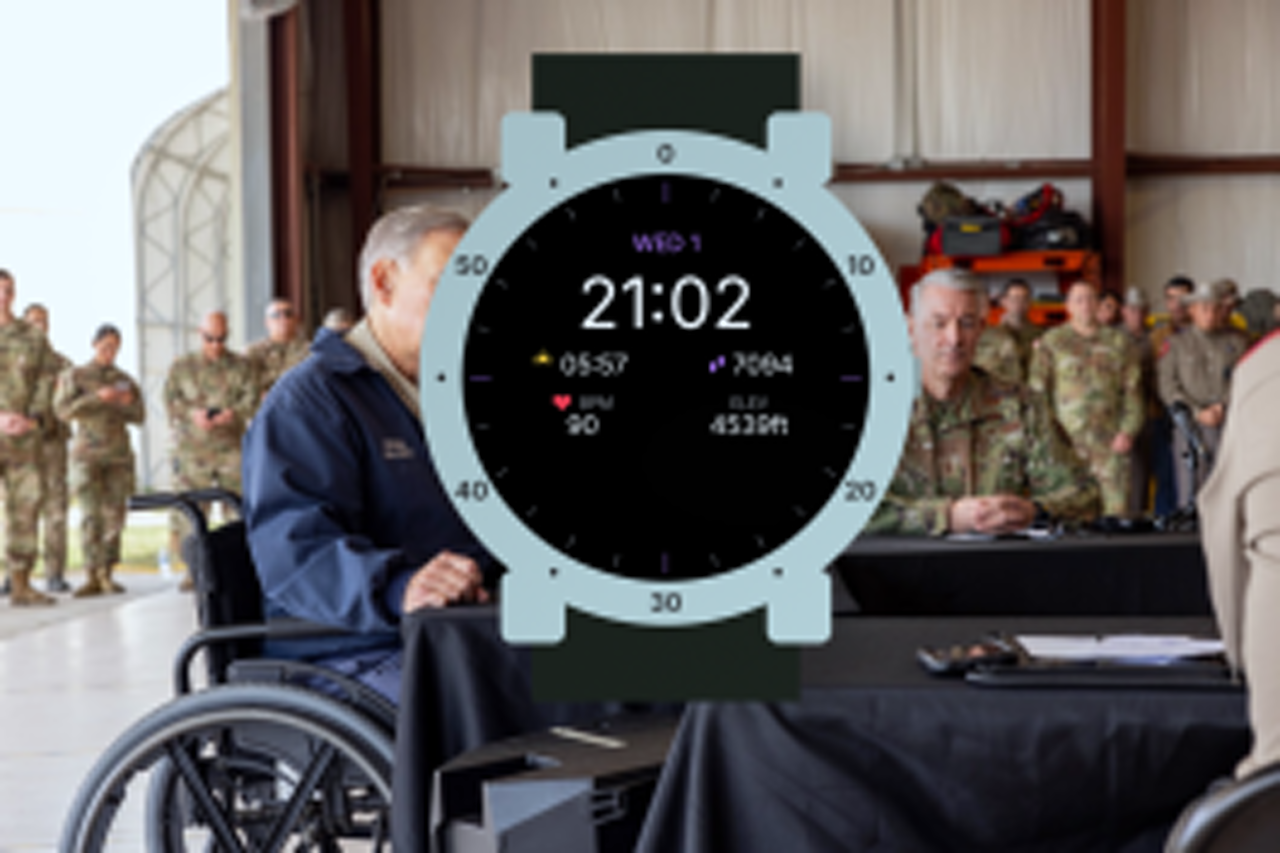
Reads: 21,02
